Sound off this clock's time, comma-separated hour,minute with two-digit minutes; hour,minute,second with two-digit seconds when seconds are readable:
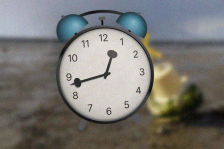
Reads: 12,43
